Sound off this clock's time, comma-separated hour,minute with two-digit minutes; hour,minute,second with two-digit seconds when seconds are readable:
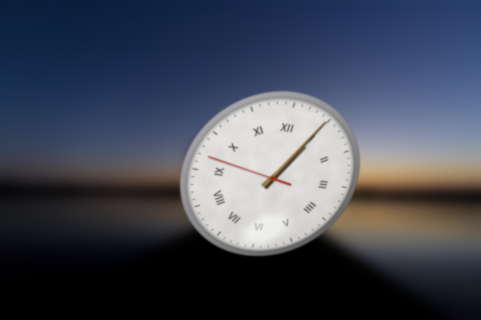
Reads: 1,04,47
